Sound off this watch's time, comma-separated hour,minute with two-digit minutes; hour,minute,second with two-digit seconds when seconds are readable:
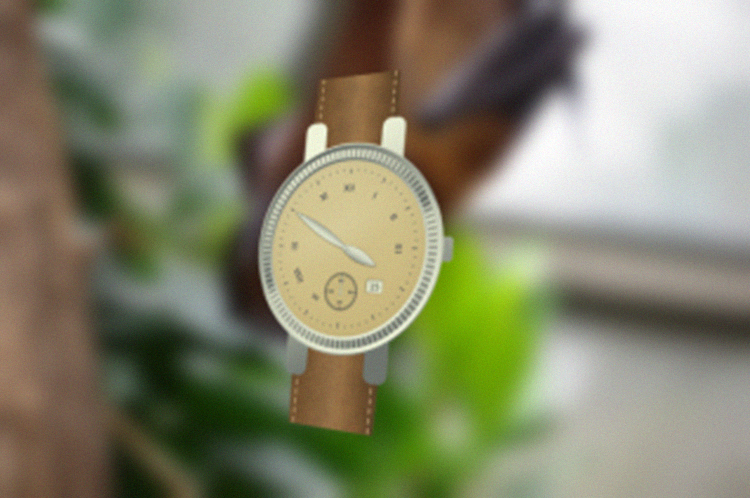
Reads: 3,50
